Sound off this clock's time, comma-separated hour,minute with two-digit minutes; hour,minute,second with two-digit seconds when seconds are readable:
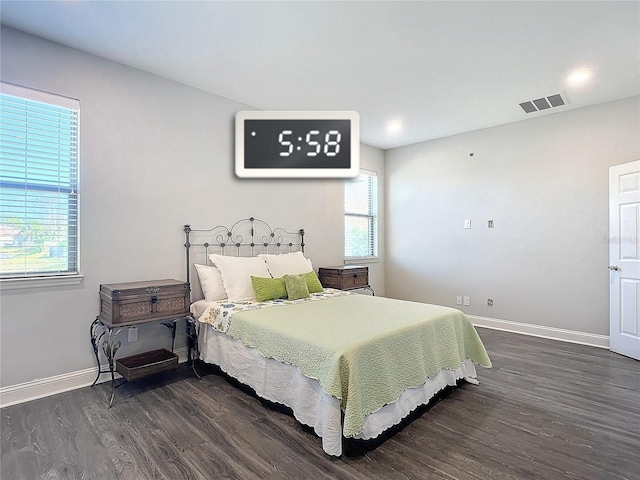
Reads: 5,58
